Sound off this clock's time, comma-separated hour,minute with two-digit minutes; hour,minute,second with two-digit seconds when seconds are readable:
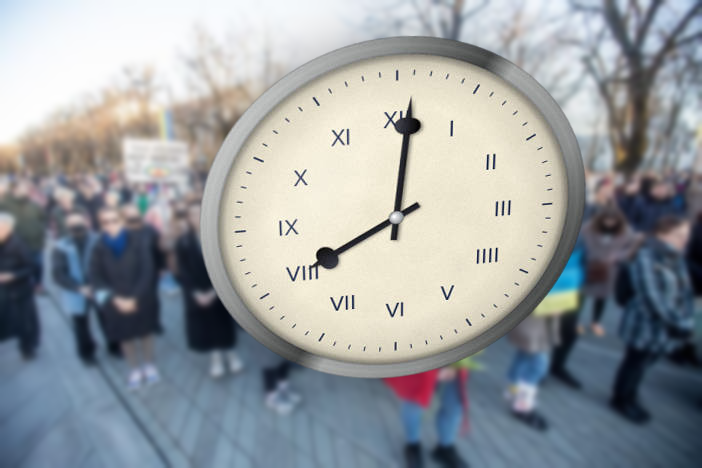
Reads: 8,01
